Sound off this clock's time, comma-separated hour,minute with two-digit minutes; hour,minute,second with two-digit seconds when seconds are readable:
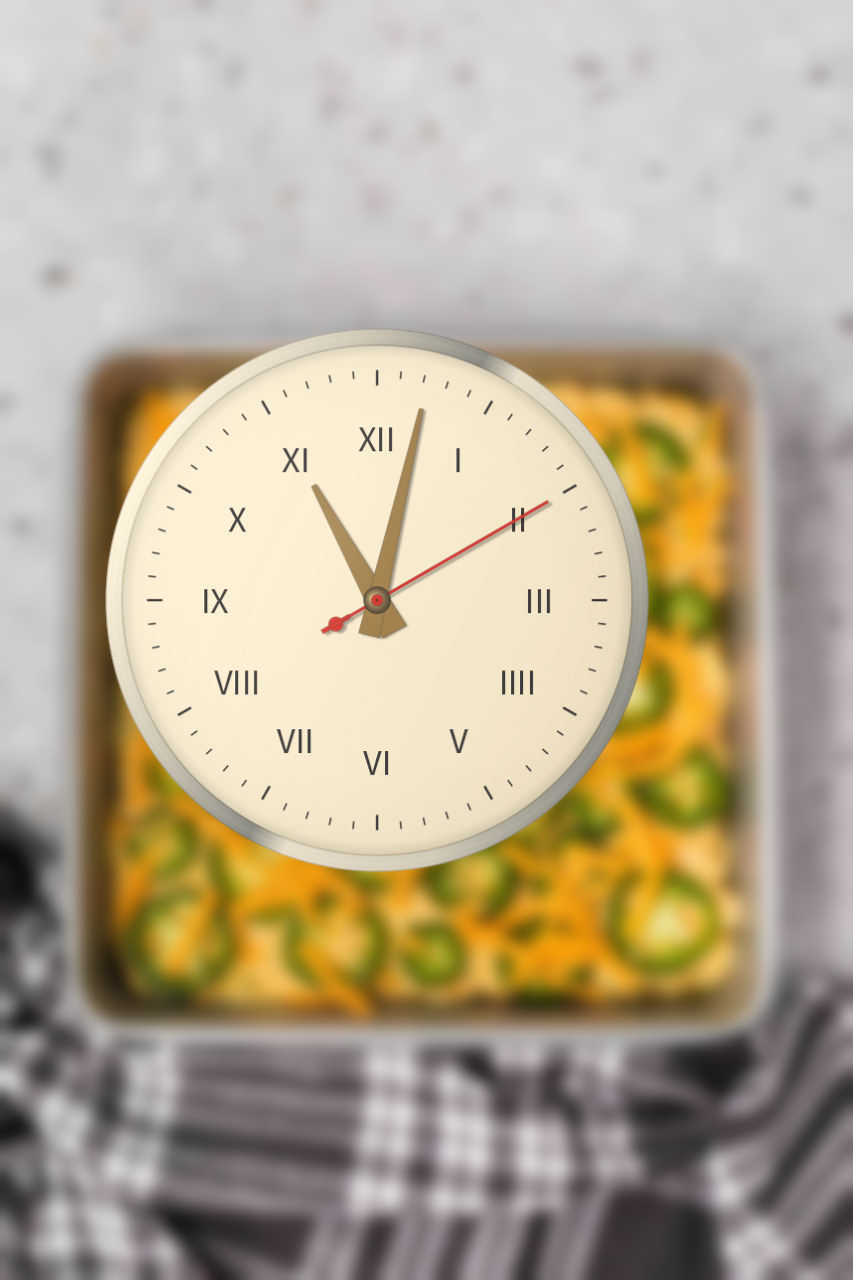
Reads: 11,02,10
